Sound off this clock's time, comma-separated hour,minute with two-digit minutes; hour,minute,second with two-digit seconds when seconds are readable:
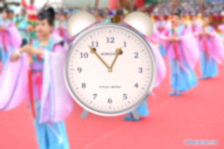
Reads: 12,53
